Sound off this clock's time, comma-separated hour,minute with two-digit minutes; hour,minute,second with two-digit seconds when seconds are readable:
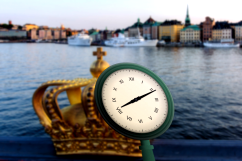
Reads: 8,11
